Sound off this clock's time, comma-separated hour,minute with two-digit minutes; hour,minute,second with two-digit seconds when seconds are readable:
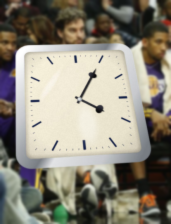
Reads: 4,05
